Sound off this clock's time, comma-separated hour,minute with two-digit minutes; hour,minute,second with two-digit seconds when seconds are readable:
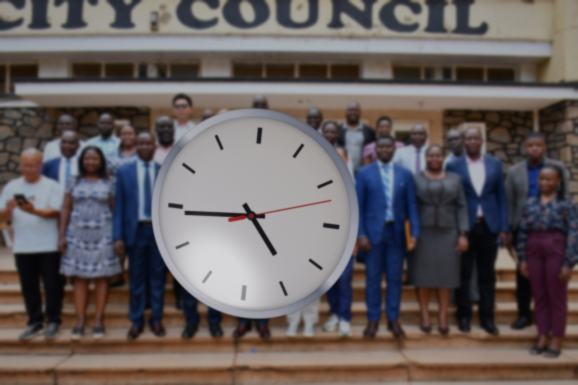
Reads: 4,44,12
